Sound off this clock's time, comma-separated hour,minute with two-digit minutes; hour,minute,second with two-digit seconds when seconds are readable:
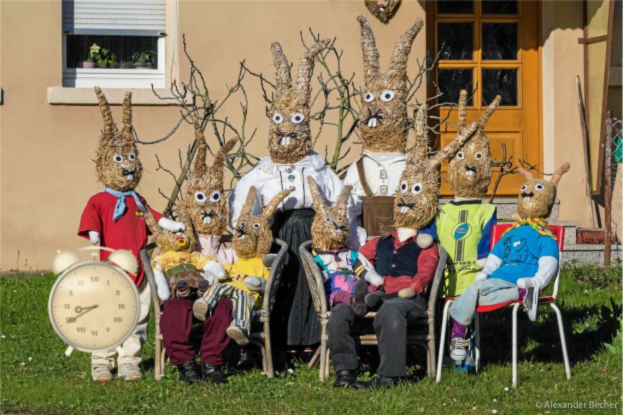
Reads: 8,40
